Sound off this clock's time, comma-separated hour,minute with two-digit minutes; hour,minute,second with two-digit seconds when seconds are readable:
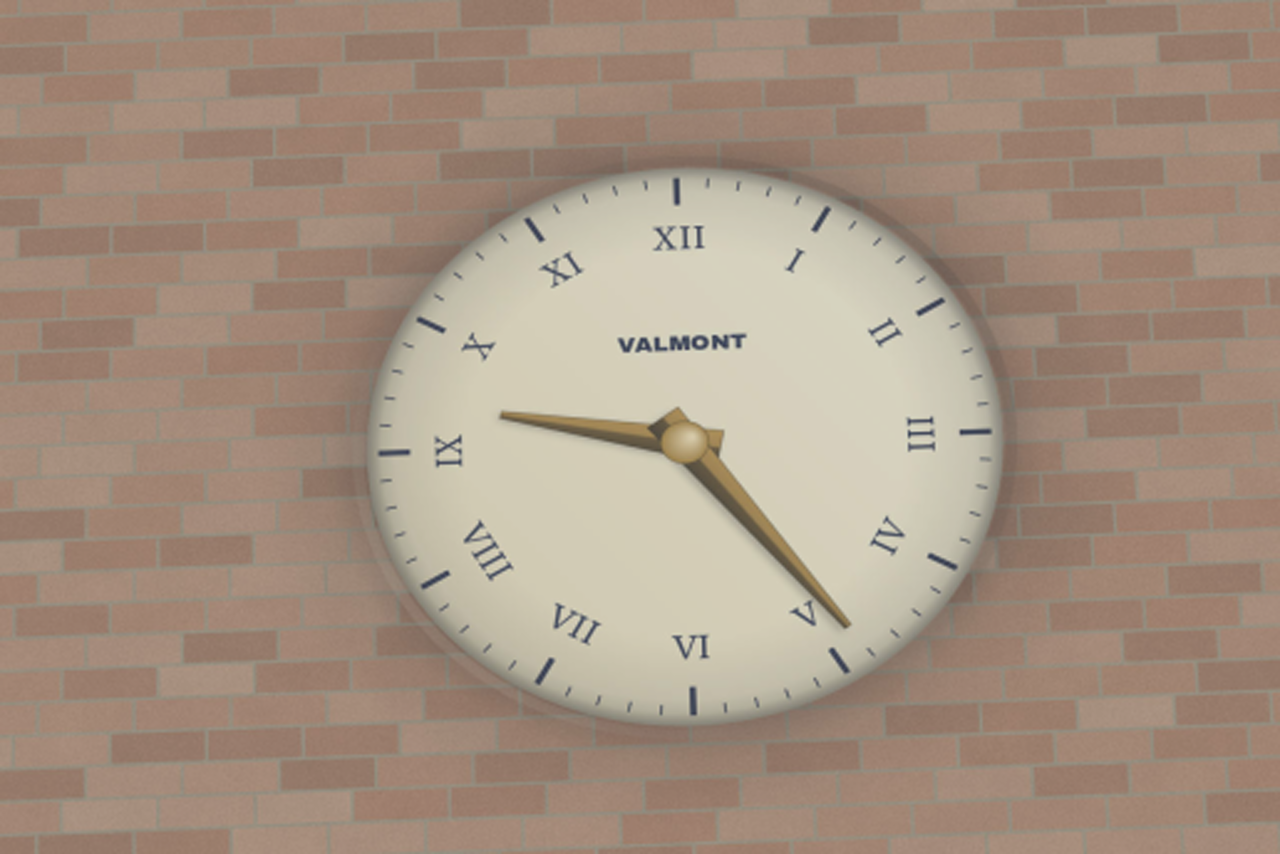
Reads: 9,24
